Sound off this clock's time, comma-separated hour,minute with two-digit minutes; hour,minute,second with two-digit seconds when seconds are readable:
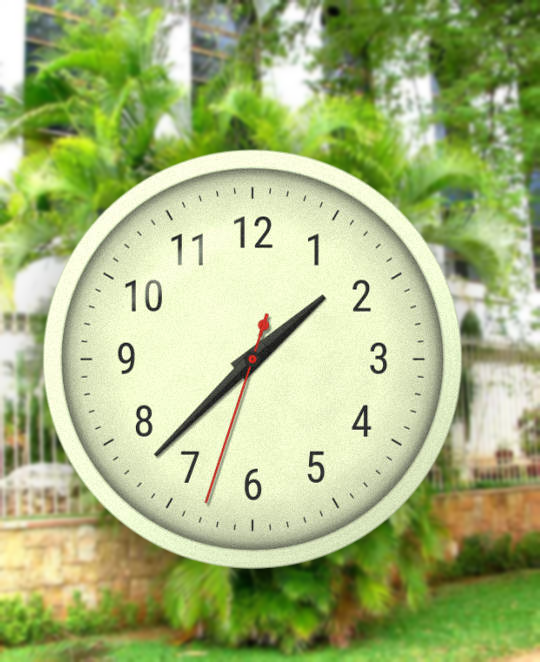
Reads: 1,37,33
